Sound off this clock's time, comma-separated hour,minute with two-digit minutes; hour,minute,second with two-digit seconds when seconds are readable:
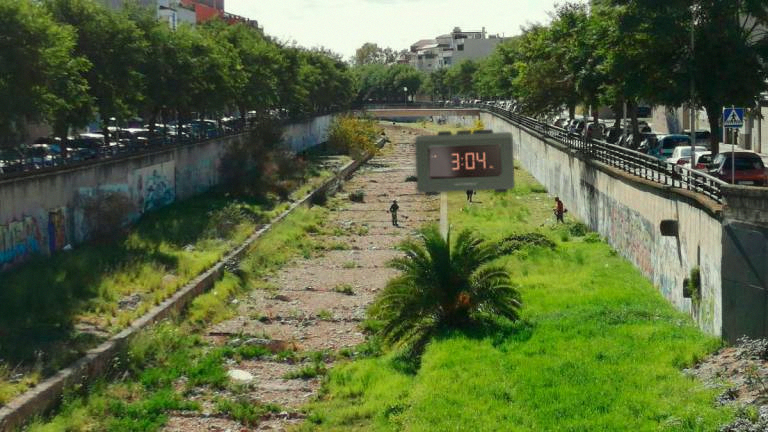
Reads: 3,04
